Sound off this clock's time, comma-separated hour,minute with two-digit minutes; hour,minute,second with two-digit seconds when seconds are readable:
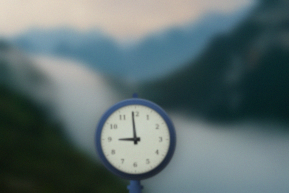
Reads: 8,59
